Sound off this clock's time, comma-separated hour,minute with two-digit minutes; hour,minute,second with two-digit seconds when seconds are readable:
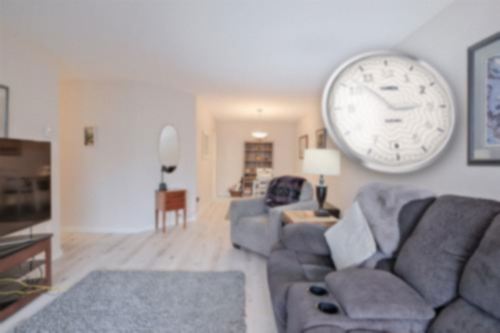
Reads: 2,52
